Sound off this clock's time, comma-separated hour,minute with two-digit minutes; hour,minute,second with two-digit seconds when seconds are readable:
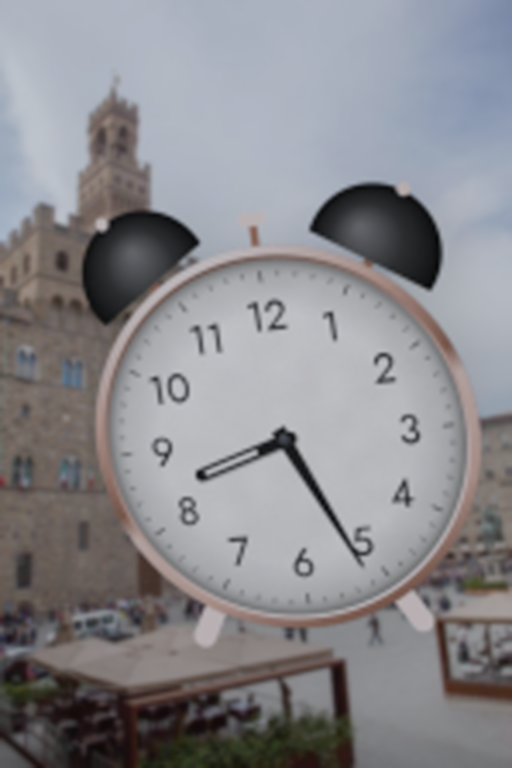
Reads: 8,26
